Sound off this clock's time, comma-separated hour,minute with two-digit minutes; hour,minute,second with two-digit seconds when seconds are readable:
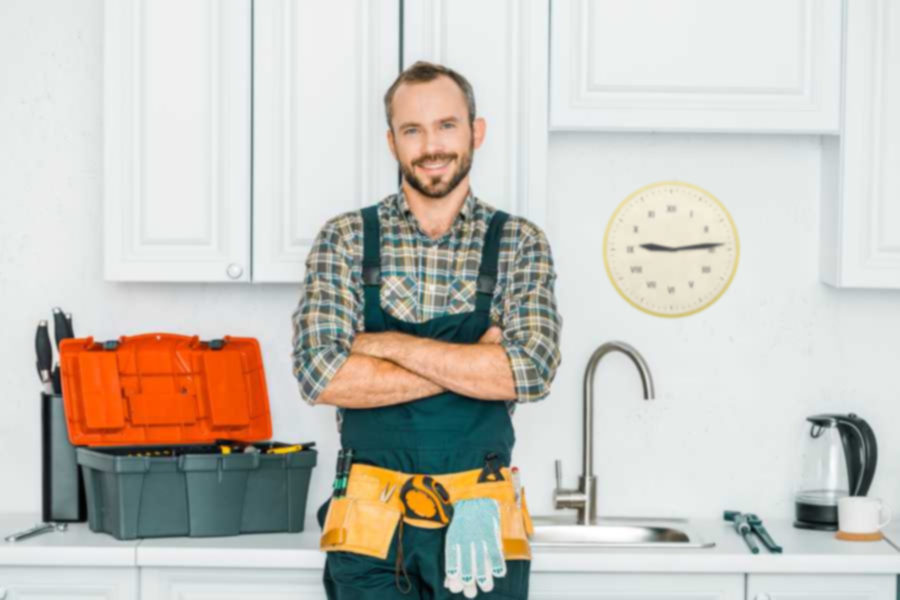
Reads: 9,14
